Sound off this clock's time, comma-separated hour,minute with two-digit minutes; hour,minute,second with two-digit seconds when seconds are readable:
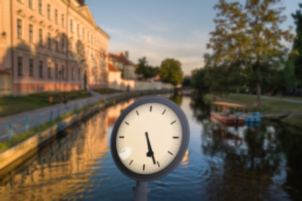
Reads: 5,26
